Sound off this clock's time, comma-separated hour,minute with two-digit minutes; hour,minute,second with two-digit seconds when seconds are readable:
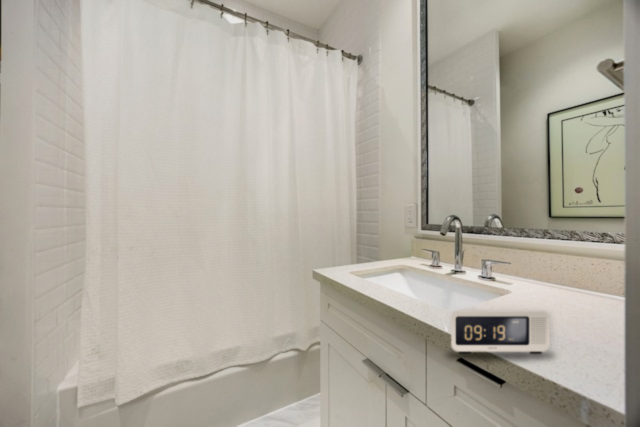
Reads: 9,19
